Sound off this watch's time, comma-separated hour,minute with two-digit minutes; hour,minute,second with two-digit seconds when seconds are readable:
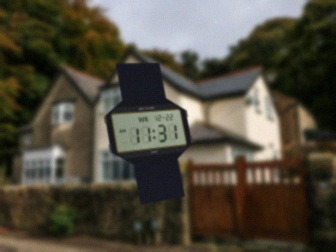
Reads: 11,31
